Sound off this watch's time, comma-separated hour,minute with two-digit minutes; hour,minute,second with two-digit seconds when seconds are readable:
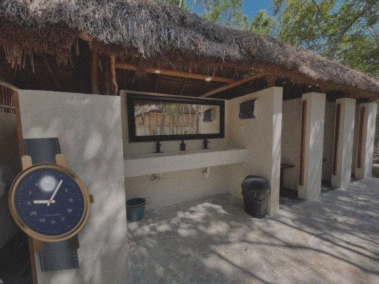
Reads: 9,06
